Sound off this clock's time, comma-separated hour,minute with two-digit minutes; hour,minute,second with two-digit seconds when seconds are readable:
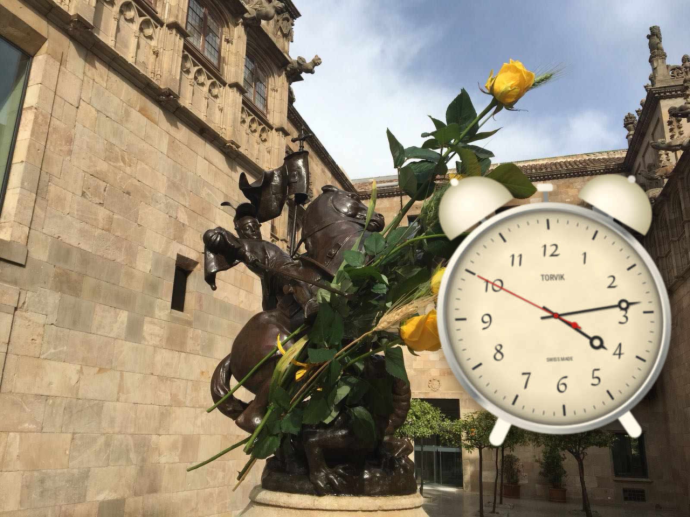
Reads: 4,13,50
